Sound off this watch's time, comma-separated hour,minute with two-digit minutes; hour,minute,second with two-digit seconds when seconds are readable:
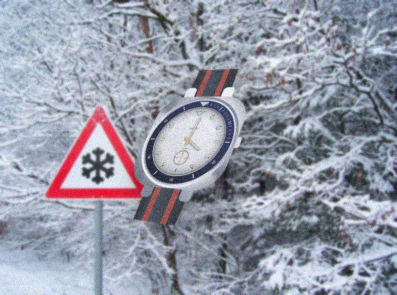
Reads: 4,01
